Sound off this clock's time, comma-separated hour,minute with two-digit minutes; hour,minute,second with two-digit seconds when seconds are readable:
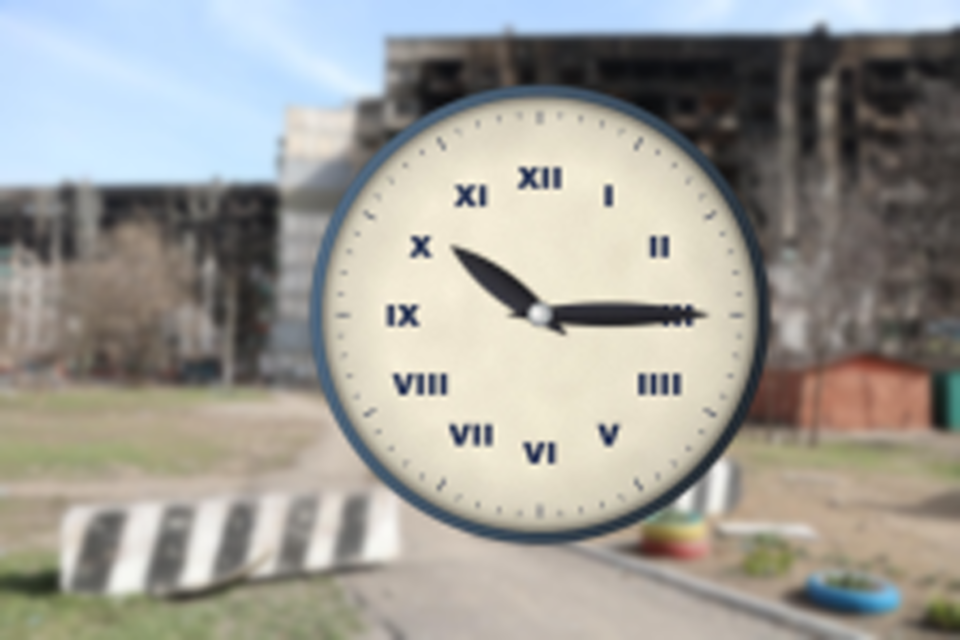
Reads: 10,15
